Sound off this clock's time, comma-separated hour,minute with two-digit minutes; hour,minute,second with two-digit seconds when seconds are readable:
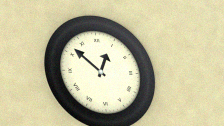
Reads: 12,52
